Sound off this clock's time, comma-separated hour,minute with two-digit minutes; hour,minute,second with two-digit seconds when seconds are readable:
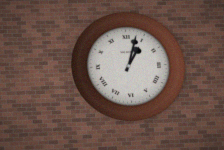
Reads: 1,03
